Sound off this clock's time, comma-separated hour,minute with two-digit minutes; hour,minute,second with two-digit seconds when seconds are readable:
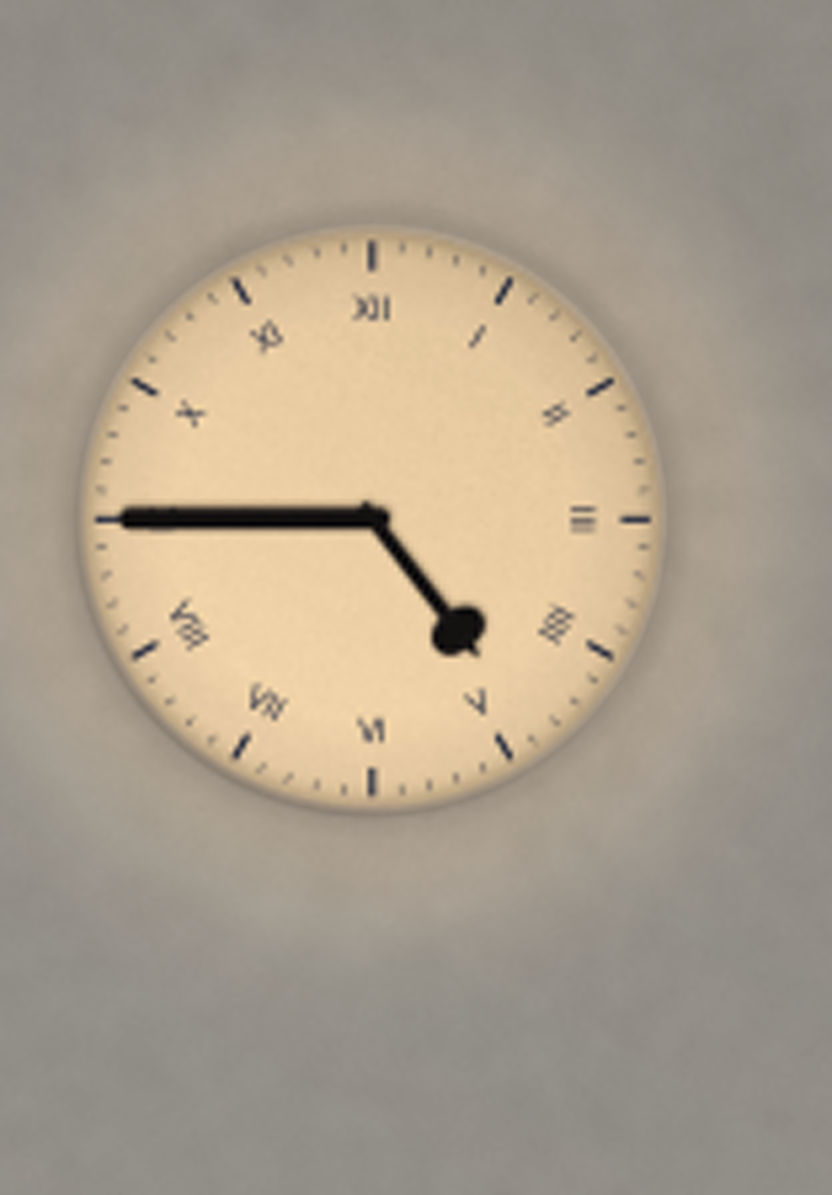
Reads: 4,45
